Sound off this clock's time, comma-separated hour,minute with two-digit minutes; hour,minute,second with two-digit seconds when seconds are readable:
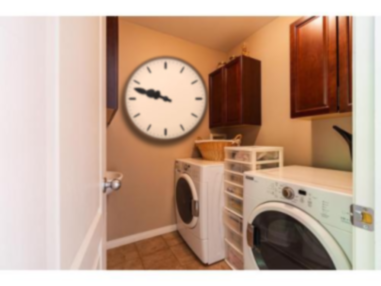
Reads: 9,48
